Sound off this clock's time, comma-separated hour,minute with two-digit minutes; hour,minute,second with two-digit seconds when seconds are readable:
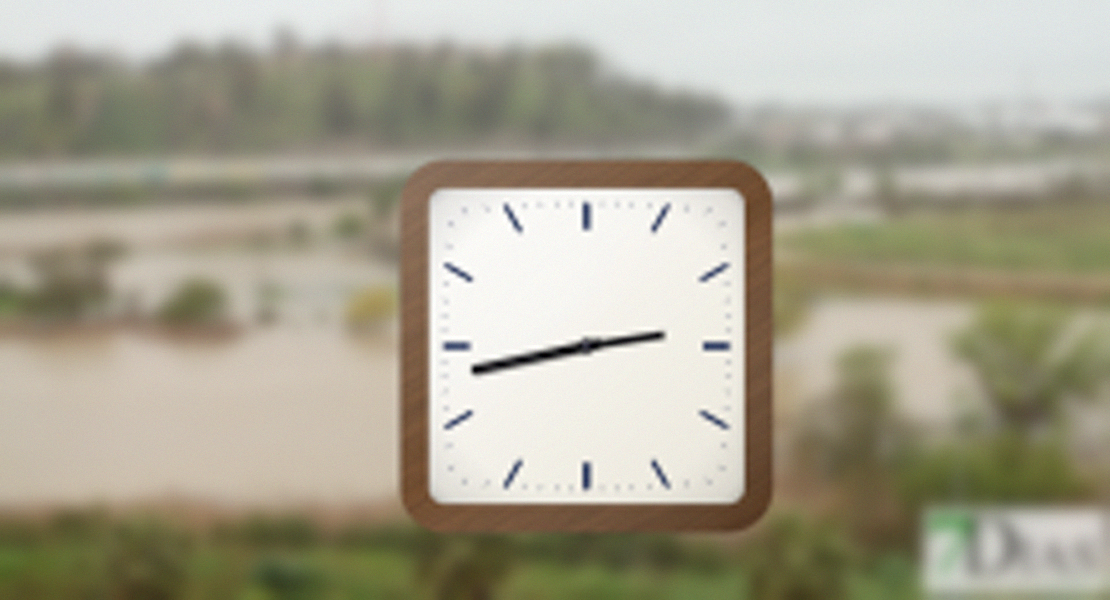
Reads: 2,43
